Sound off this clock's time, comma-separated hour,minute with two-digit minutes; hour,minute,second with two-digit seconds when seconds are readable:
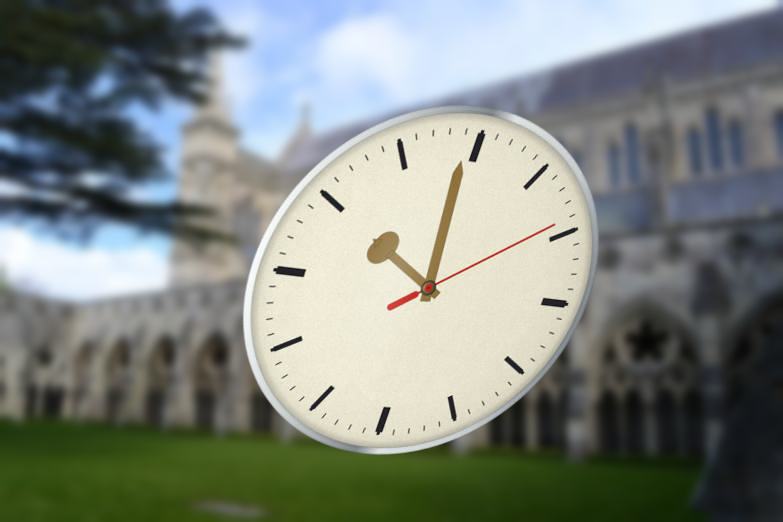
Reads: 9,59,09
